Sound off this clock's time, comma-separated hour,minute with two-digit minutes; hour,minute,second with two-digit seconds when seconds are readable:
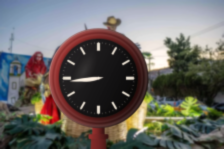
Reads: 8,44
